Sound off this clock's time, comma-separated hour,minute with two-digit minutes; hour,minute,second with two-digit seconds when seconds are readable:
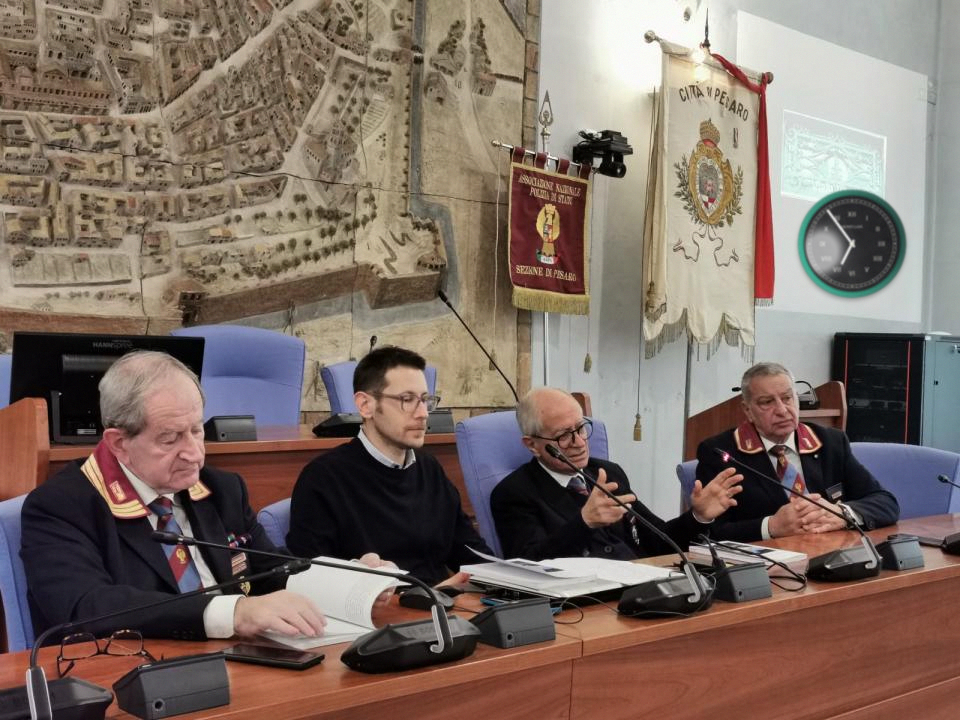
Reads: 6,54
